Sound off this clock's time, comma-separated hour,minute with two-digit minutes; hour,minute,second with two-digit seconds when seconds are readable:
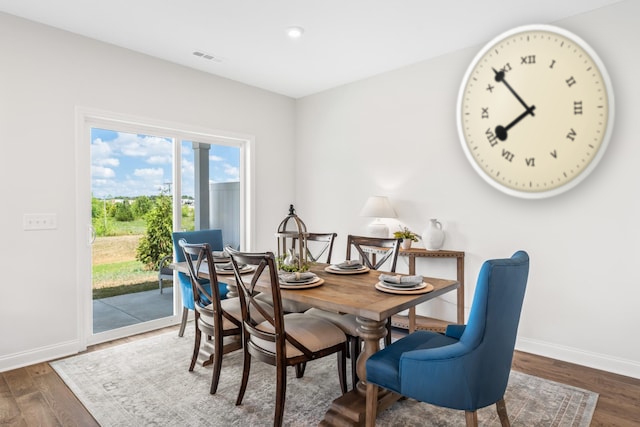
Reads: 7,53
